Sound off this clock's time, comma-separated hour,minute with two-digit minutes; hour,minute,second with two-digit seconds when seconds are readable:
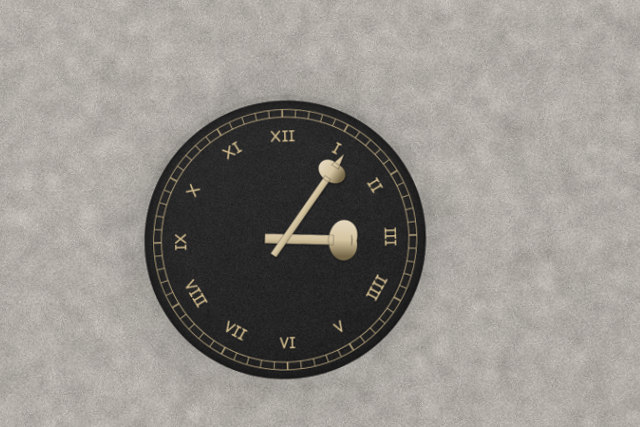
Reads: 3,06
